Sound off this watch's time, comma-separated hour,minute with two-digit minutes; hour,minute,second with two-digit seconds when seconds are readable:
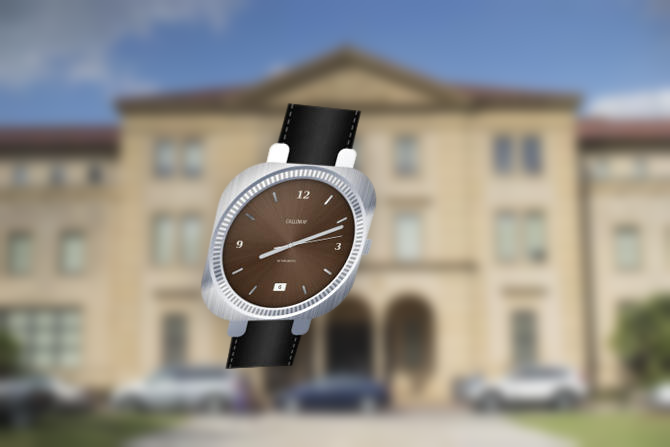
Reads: 8,11,13
